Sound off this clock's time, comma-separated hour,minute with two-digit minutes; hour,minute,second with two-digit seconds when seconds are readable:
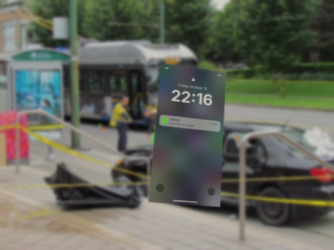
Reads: 22,16
